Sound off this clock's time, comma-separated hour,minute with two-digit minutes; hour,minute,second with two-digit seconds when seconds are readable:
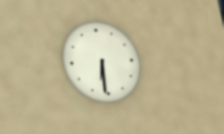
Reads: 6,31
